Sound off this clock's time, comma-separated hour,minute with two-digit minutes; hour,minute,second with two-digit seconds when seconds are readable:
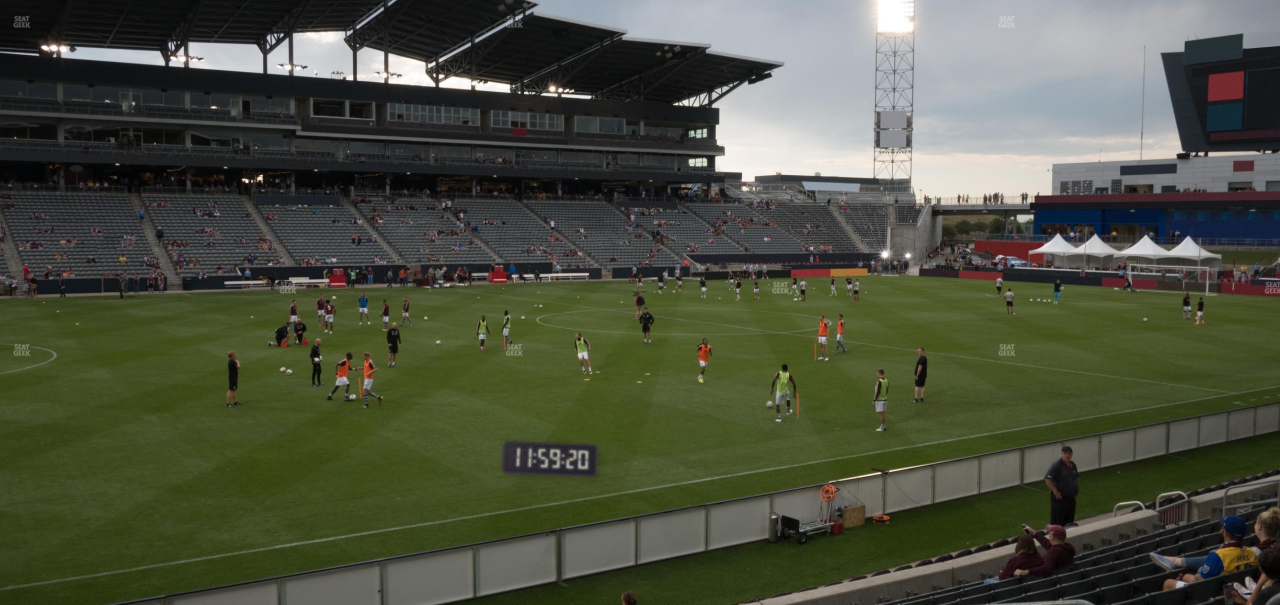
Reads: 11,59,20
